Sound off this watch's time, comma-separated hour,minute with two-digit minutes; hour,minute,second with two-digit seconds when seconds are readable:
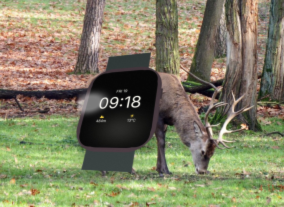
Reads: 9,18
